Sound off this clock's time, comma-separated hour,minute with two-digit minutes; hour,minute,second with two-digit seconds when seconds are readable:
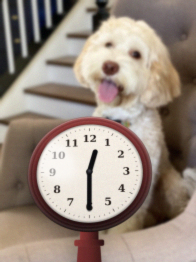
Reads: 12,30
